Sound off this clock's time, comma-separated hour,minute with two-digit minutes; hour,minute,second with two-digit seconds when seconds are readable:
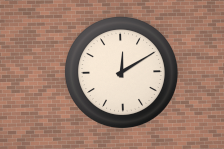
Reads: 12,10
